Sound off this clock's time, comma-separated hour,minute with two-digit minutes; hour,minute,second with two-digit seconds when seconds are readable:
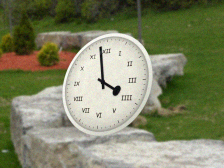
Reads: 3,58
